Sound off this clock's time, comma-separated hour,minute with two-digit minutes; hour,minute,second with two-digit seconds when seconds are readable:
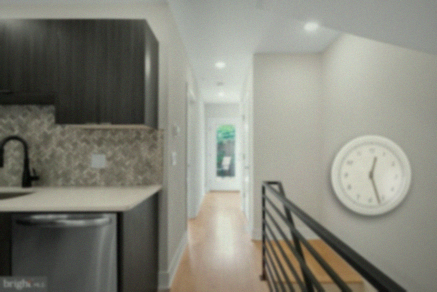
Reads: 12,27
